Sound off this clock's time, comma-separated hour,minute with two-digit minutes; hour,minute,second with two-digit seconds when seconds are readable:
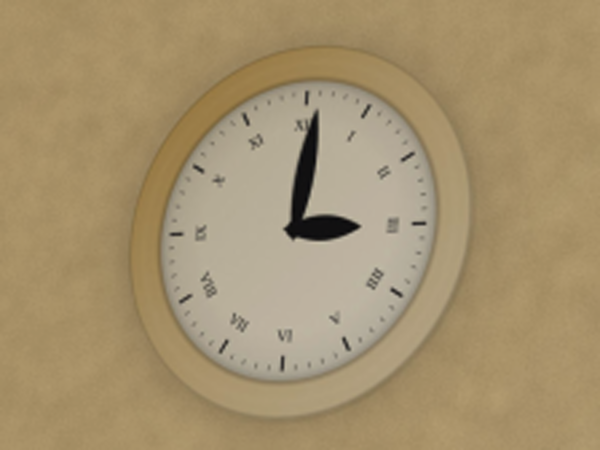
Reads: 3,01
